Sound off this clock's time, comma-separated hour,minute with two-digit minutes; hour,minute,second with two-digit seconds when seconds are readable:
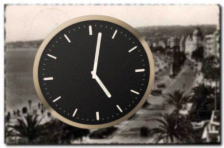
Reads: 5,02
